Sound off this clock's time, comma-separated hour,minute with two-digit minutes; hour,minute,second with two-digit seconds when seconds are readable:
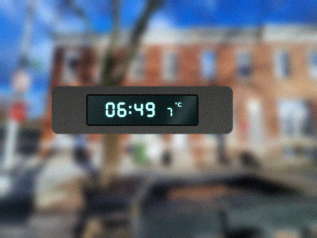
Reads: 6,49
